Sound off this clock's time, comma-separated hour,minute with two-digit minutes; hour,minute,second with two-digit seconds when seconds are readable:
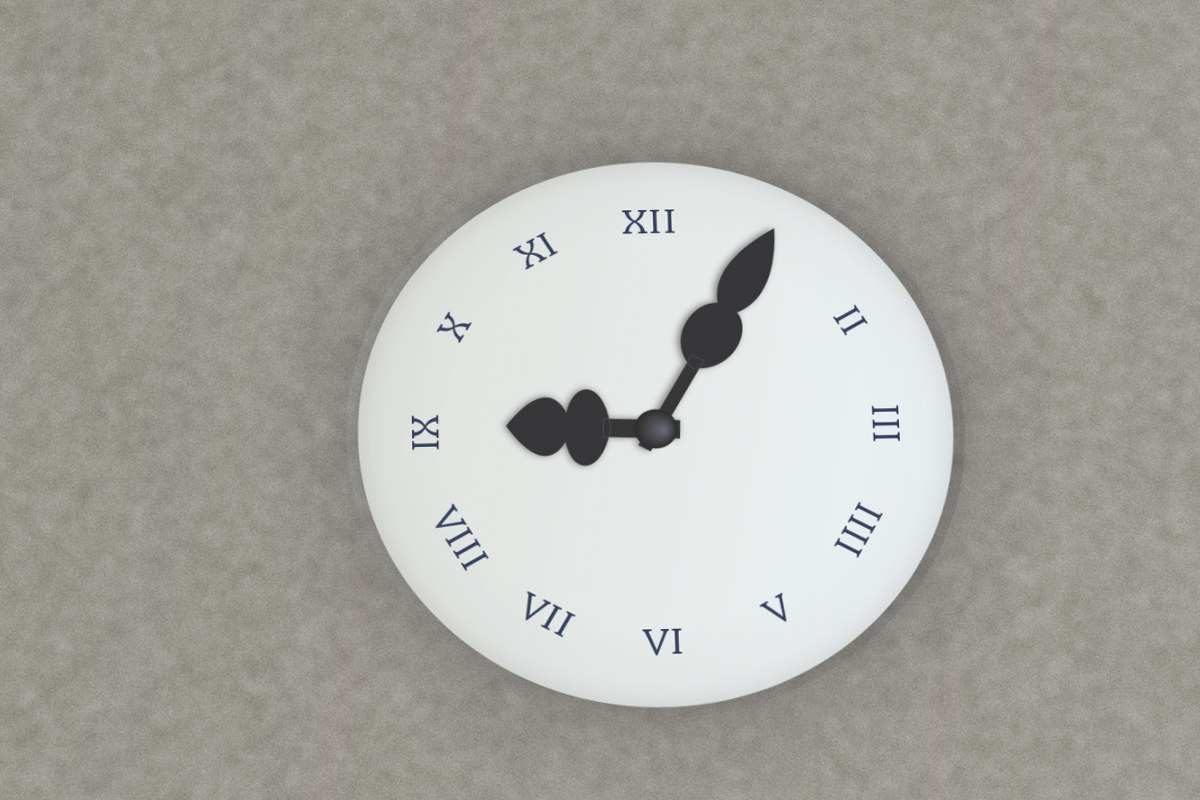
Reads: 9,05
